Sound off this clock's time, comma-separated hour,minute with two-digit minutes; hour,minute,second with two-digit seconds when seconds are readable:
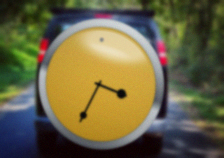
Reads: 3,34
